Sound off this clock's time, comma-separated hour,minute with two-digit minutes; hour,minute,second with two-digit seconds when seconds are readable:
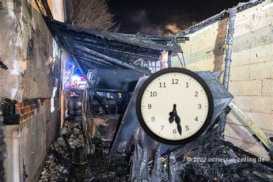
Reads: 6,28
